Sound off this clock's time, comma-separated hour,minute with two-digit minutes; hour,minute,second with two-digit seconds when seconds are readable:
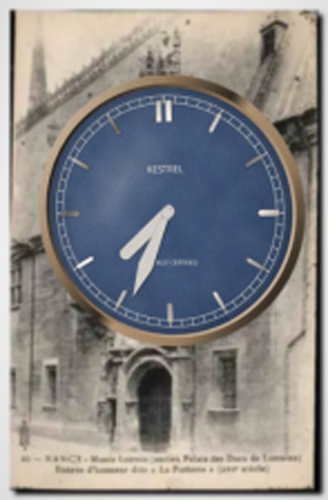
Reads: 7,34
